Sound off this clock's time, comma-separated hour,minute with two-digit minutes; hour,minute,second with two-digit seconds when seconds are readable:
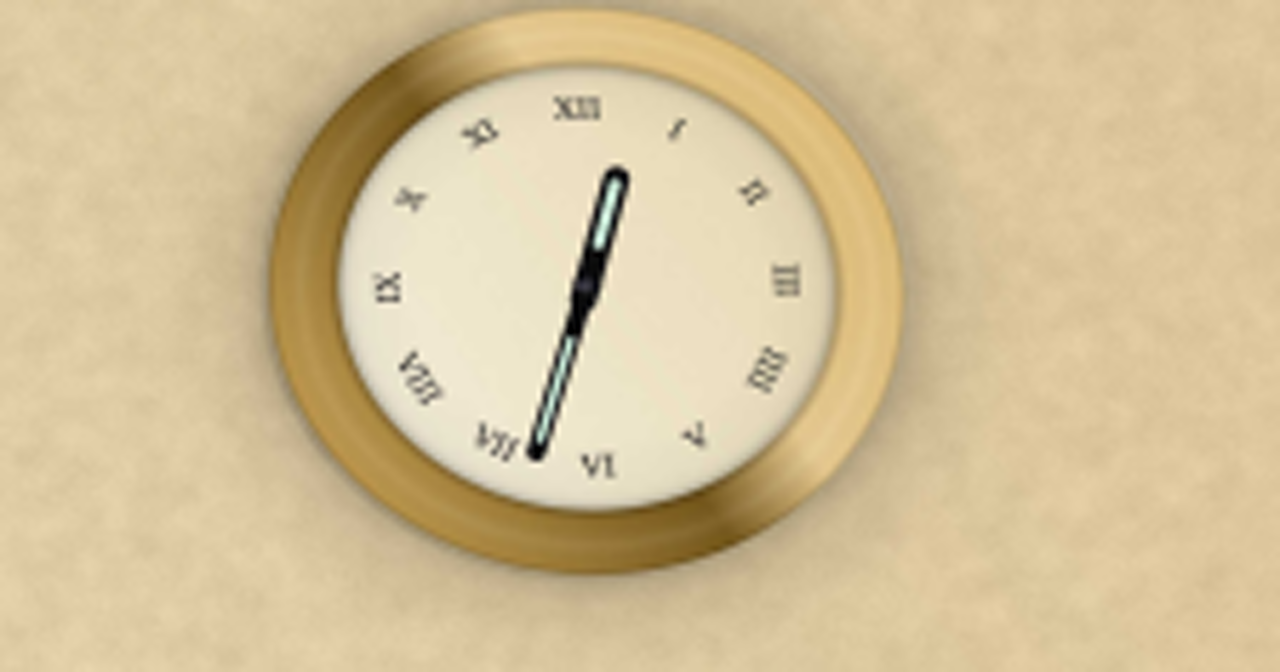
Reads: 12,33
